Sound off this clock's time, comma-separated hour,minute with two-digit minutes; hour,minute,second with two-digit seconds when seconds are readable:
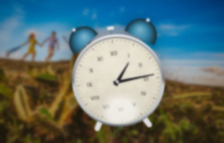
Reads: 1,14
